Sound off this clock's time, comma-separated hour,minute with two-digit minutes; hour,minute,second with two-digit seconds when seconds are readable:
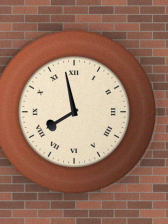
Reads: 7,58
